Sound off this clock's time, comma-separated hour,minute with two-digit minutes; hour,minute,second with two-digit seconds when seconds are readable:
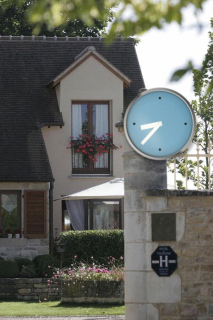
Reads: 8,37
